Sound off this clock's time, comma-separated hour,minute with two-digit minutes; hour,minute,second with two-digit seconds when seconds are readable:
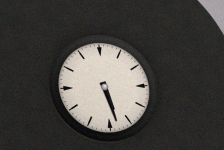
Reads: 5,28
